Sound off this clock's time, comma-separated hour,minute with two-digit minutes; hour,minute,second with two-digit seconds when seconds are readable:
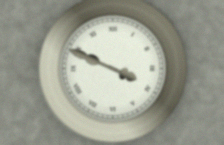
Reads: 3,49
